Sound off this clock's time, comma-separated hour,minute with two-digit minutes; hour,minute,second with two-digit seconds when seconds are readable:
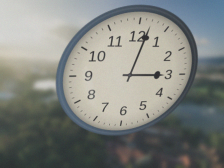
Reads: 3,02
